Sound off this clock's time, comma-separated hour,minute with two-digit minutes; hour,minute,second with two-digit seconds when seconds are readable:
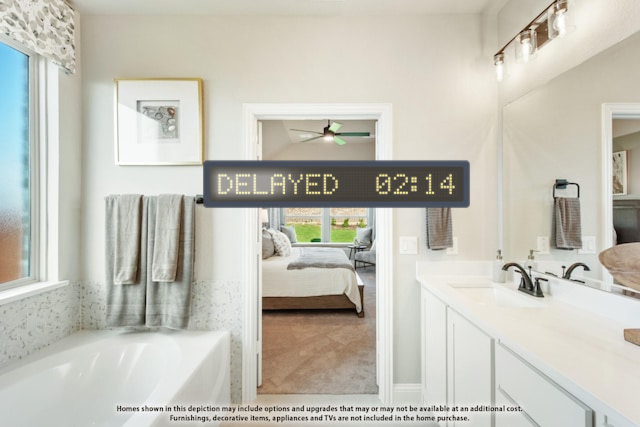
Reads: 2,14
